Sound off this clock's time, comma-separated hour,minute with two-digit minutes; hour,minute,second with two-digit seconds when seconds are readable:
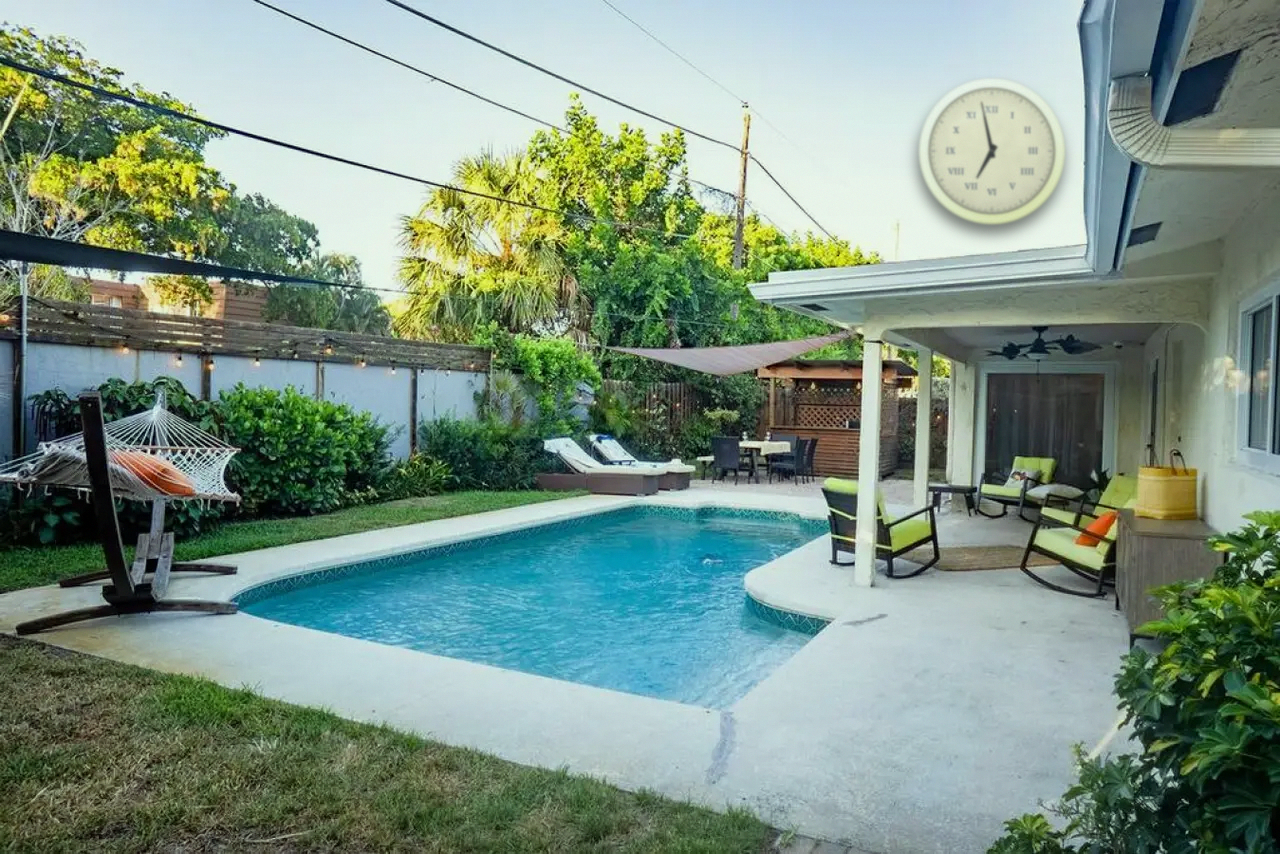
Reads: 6,58
